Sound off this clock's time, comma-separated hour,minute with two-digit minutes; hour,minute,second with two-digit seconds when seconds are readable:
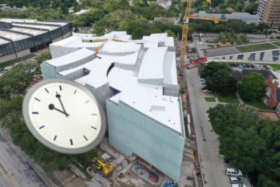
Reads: 9,58
